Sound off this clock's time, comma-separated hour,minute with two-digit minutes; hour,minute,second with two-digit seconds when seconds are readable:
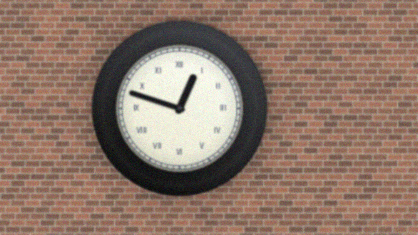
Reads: 12,48
